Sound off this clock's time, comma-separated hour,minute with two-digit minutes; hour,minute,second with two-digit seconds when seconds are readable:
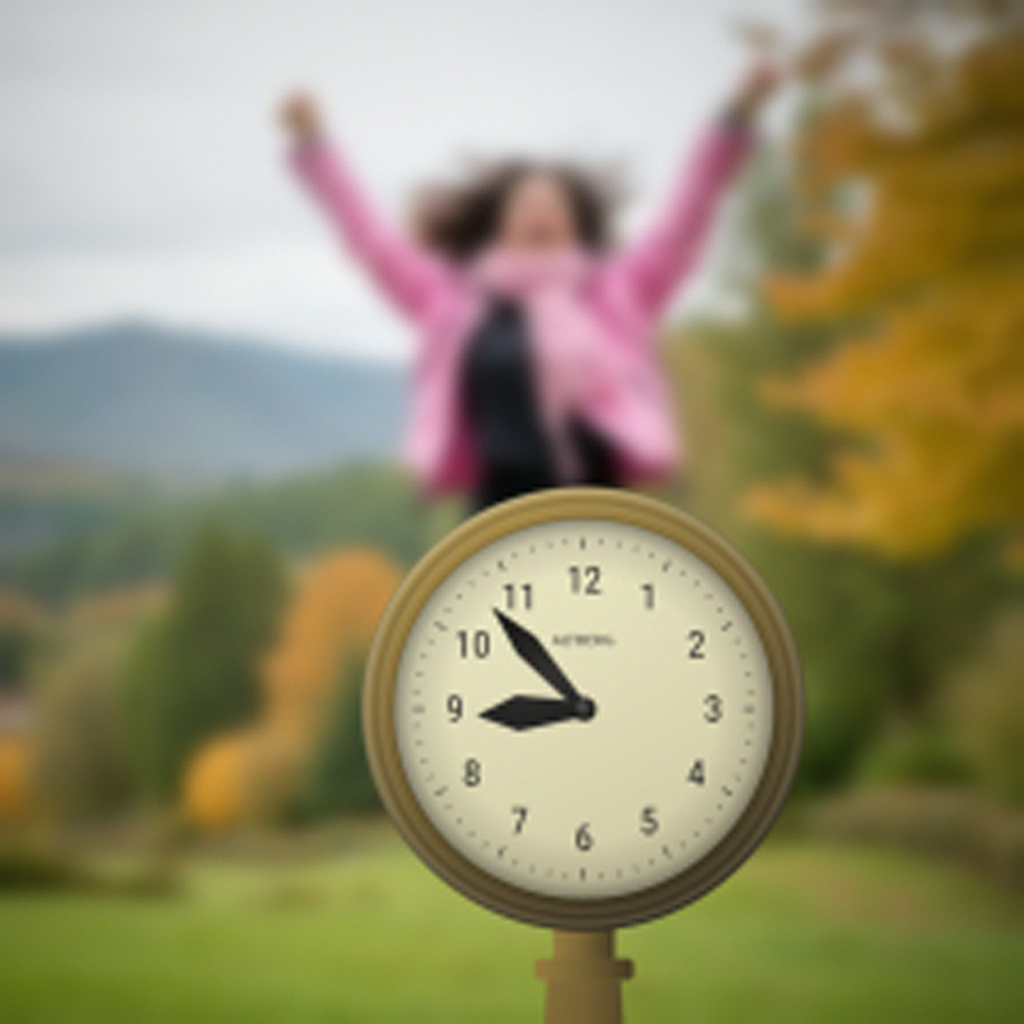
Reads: 8,53
